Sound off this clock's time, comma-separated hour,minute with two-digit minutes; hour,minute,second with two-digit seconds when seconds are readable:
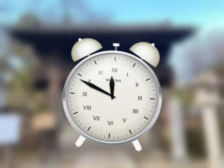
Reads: 11,49
